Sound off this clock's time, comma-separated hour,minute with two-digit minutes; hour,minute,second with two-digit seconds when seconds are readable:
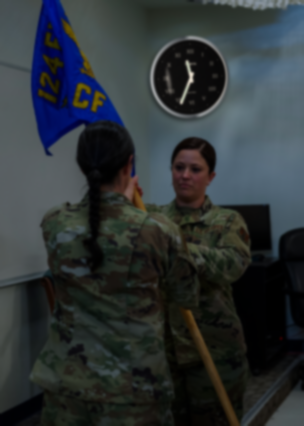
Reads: 11,34
